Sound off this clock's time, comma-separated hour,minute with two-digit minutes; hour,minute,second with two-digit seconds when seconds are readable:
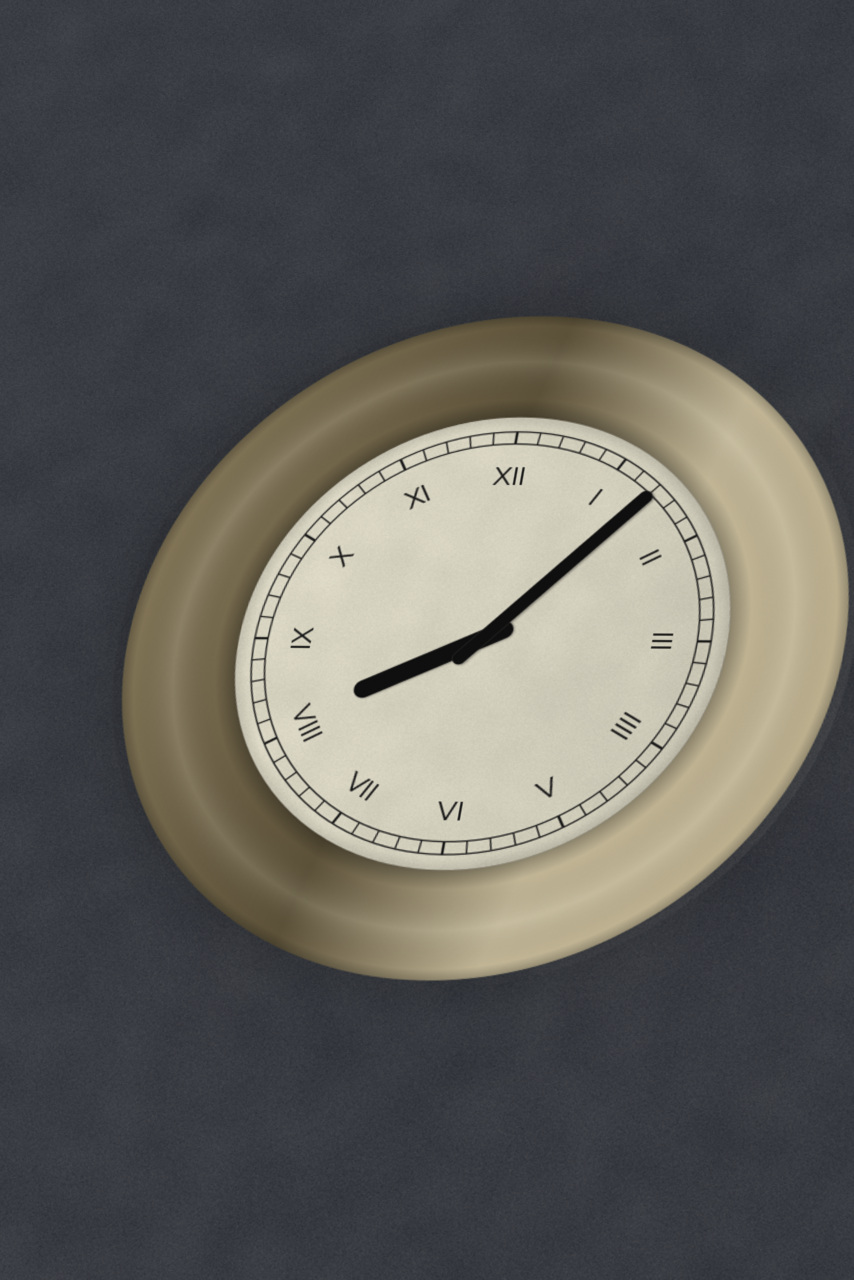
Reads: 8,07
